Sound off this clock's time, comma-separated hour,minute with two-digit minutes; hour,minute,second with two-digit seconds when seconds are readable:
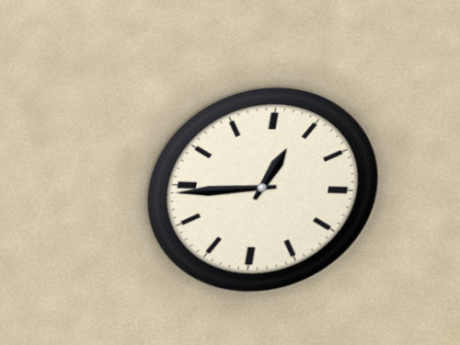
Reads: 12,44
